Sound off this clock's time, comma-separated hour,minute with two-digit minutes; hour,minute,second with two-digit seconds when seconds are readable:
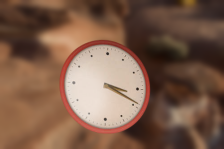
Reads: 3,19
